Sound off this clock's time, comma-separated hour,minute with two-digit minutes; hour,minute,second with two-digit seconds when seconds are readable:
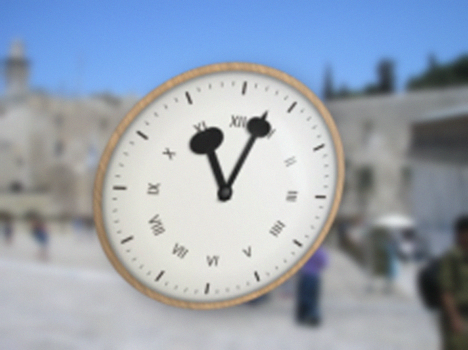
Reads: 11,03
